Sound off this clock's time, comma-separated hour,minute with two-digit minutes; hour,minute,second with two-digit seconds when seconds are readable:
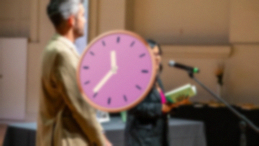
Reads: 11,36
